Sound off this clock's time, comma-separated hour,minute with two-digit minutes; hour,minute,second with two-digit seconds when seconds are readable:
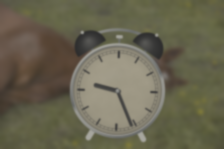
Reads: 9,26
